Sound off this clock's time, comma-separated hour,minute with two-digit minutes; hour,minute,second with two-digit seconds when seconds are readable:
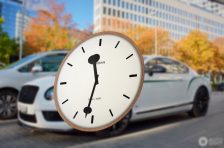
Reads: 11,32
